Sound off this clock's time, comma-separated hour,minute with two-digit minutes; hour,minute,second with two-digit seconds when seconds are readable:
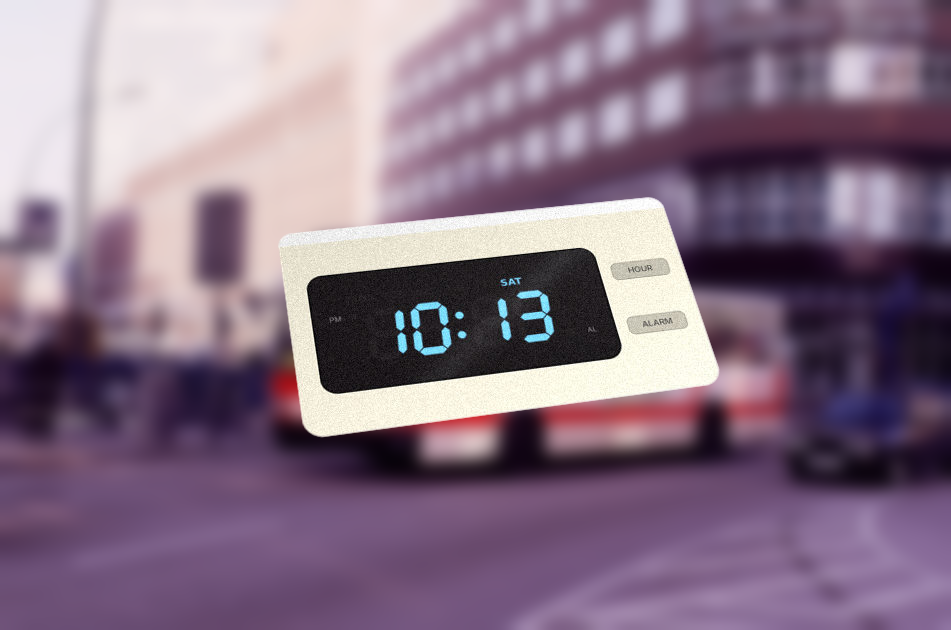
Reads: 10,13
